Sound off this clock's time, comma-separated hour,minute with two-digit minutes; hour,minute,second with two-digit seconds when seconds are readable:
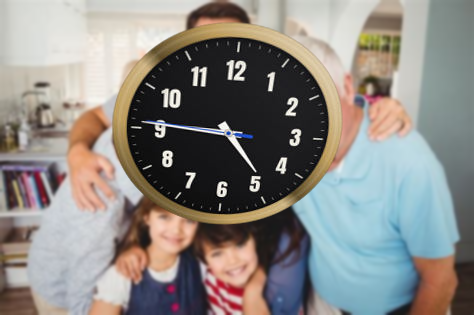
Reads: 4,45,46
